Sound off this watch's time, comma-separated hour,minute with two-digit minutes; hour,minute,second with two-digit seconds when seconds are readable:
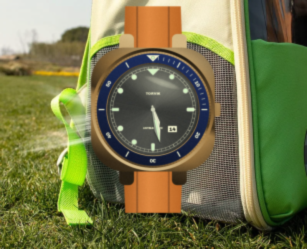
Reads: 5,28
